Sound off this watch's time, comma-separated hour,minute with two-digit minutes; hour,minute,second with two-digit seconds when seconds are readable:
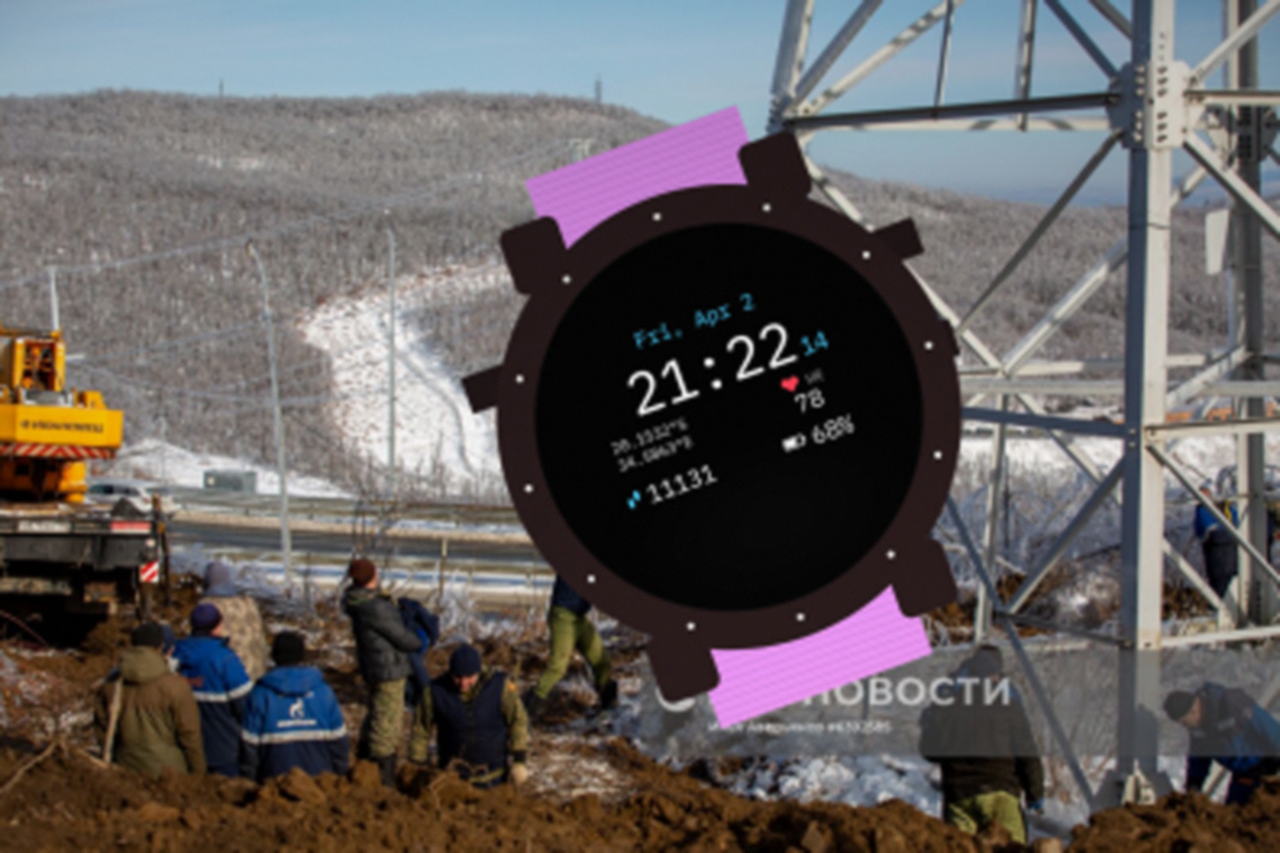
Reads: 21,22
